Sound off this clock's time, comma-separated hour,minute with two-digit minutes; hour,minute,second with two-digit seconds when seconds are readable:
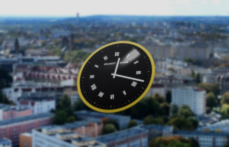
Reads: 12,18
